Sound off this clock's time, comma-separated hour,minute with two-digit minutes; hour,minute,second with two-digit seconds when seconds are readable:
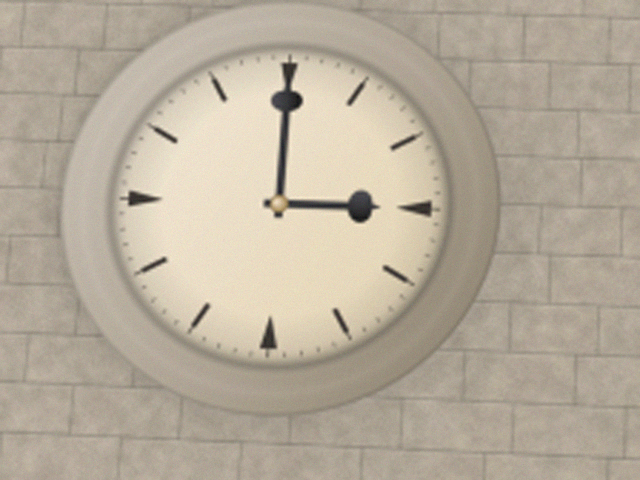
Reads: 3,00
